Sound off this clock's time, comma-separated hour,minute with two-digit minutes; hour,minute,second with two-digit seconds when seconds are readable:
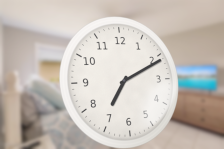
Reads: 7,11
